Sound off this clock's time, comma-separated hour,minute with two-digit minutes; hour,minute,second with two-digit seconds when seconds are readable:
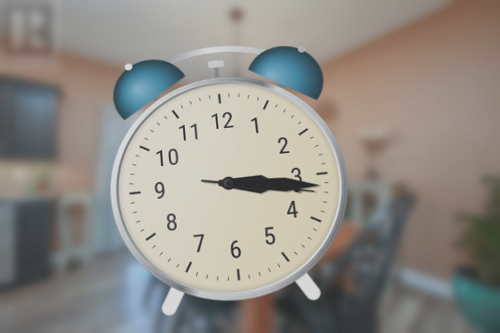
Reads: 3,16,17
